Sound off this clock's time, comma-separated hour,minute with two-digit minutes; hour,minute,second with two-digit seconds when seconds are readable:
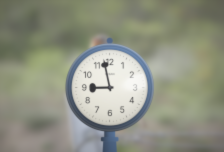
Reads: 8,58
